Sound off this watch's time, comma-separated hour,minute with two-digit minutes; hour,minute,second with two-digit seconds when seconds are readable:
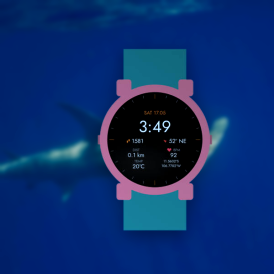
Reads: 3,49
